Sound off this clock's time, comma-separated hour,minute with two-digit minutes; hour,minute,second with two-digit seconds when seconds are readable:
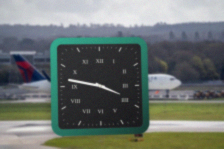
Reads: 3,47
